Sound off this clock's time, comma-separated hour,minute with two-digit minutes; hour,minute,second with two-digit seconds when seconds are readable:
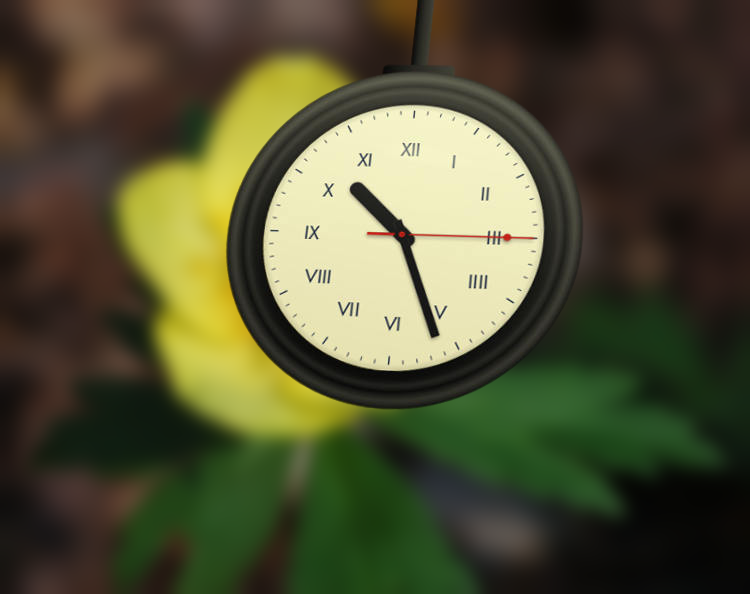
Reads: 10,26,15
